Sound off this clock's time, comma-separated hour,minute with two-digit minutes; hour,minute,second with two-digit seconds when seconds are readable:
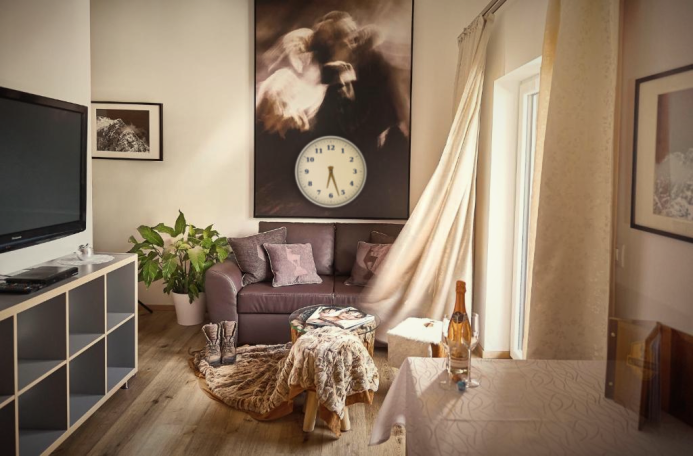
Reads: 6,27
